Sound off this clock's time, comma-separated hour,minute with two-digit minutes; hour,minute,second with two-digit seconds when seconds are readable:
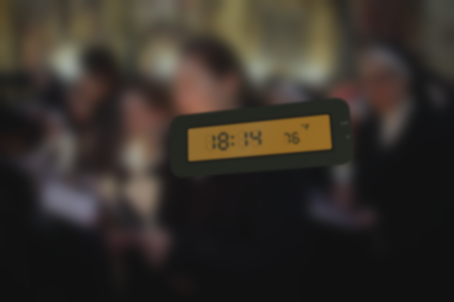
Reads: 18,14
